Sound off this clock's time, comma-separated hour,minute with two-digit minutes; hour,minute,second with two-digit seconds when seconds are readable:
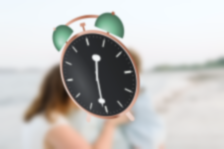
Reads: 12,31
